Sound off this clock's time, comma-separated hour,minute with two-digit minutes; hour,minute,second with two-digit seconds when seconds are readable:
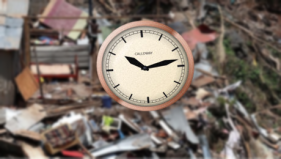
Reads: 10,13
